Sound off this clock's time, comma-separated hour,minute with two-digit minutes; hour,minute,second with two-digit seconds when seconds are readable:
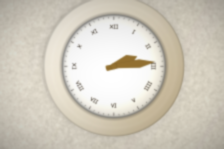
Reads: 2,14
